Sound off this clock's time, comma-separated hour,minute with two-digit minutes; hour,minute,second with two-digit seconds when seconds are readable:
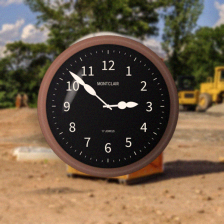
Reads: 2,52
